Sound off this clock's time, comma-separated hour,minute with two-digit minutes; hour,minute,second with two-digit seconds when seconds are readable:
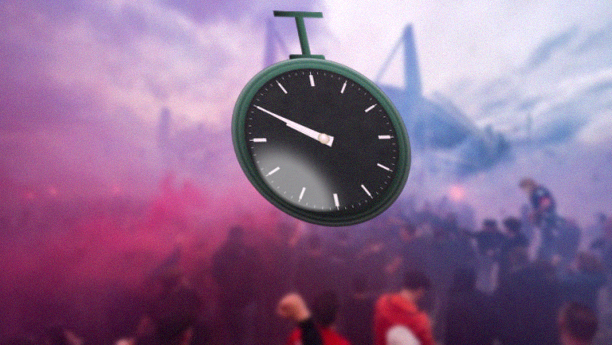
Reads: 9,50
